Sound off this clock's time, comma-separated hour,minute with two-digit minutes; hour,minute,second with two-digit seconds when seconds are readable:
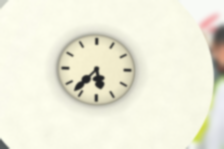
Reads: 5,37
